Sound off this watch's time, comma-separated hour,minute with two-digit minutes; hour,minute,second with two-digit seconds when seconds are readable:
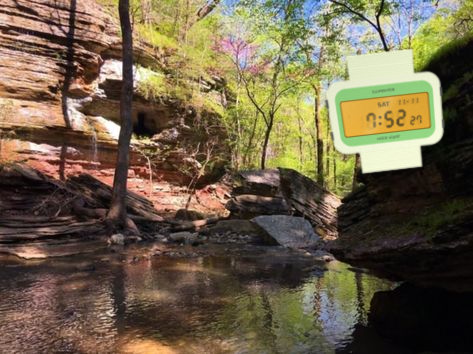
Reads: 7,52,27
